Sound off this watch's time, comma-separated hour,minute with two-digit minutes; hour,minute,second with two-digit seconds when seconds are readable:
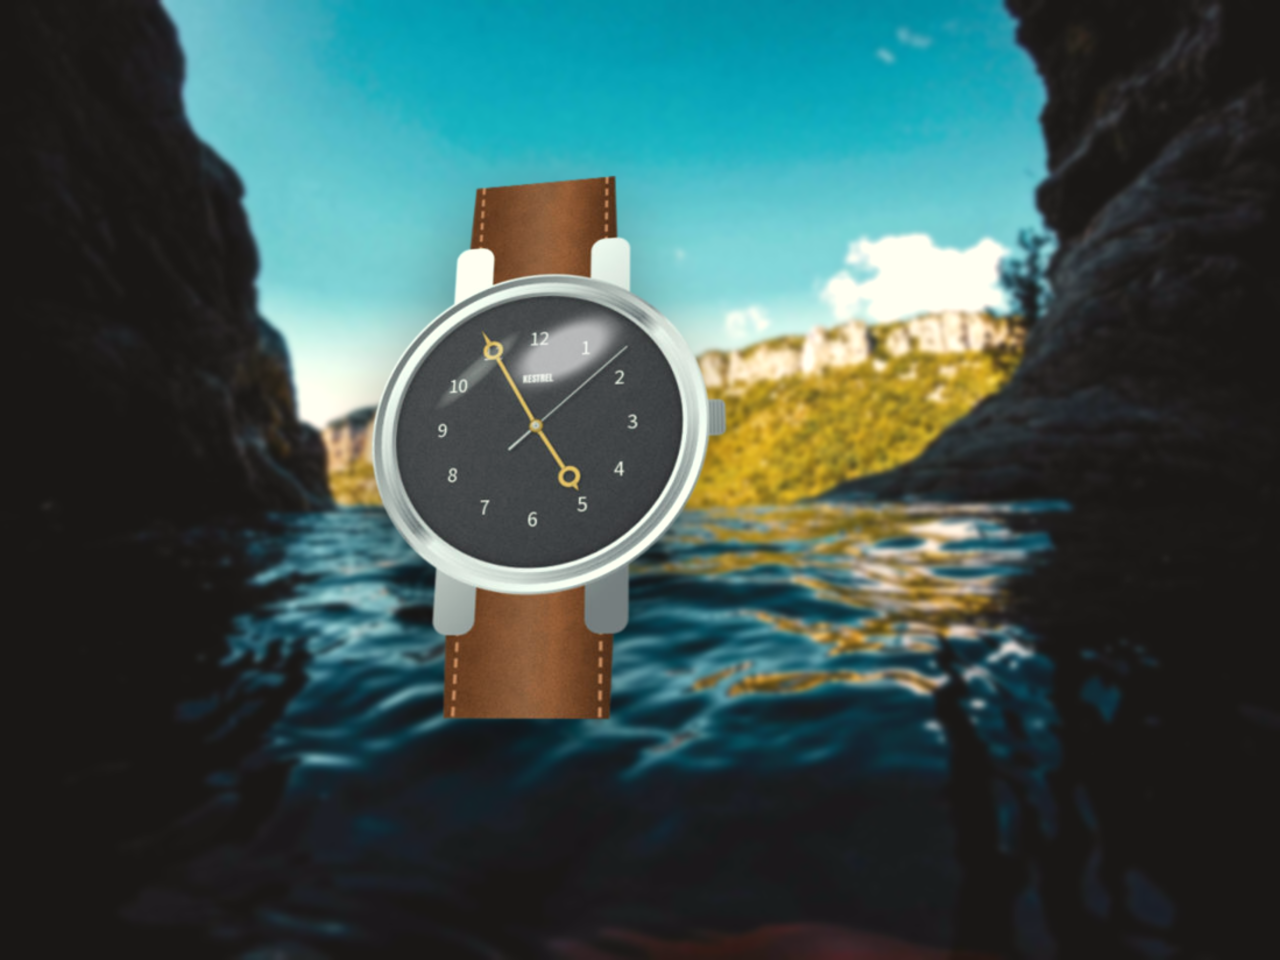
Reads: 4,55,08
